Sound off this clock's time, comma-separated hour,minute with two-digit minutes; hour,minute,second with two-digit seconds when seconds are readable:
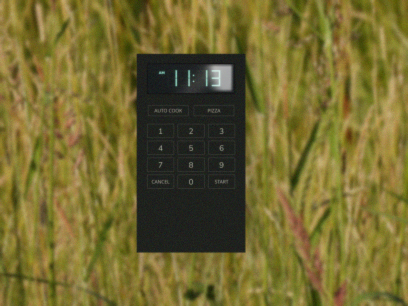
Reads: 11,13
